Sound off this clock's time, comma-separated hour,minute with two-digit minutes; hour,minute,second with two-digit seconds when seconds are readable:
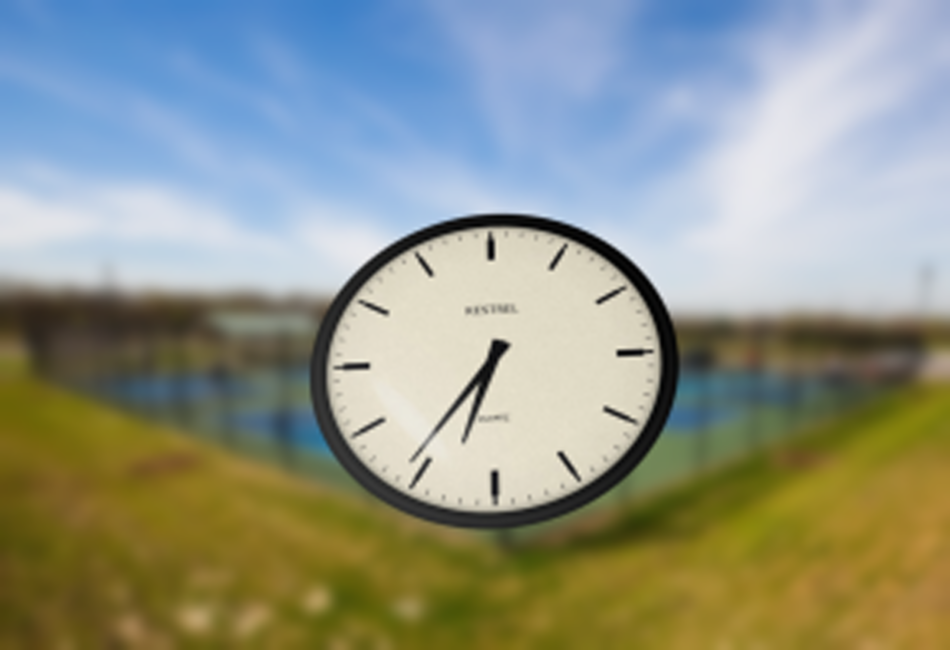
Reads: 6,36
